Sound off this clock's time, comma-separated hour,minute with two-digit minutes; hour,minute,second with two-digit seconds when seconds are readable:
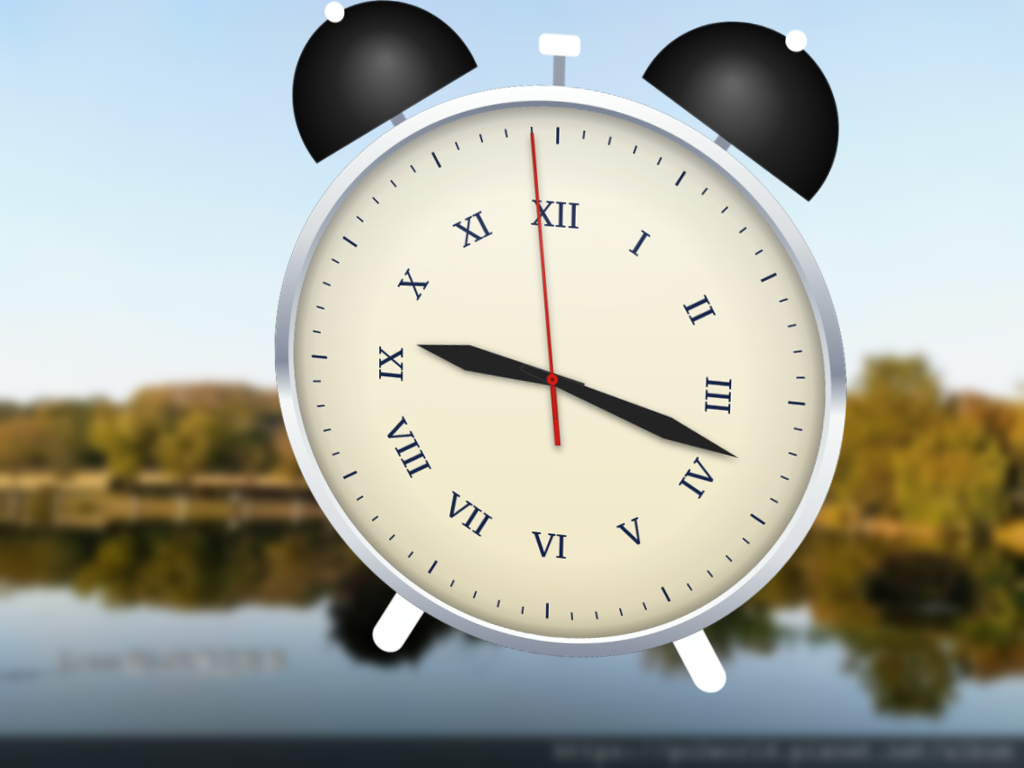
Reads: 9,17,59
